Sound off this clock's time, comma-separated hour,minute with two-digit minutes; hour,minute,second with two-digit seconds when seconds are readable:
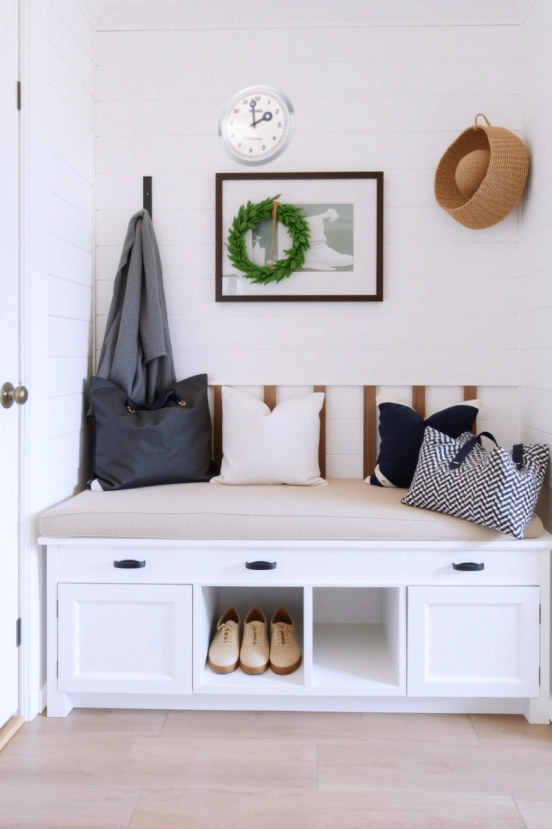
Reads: 1,58
